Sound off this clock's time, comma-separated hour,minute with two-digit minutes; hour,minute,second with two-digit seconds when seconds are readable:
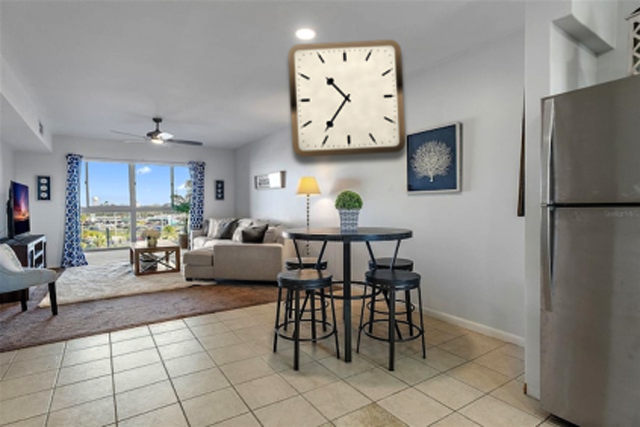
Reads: 10,36
